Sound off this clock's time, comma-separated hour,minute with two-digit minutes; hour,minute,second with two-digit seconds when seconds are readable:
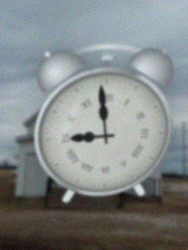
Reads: 8,59
